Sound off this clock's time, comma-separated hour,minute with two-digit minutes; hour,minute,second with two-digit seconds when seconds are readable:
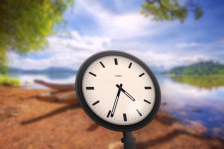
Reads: 4,34
